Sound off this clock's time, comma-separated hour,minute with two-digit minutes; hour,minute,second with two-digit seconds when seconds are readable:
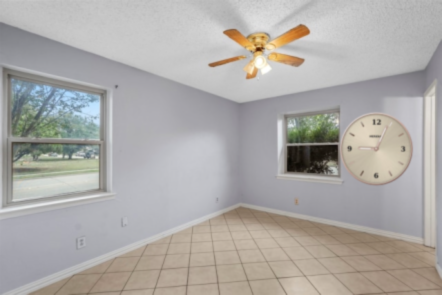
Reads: 9,04
